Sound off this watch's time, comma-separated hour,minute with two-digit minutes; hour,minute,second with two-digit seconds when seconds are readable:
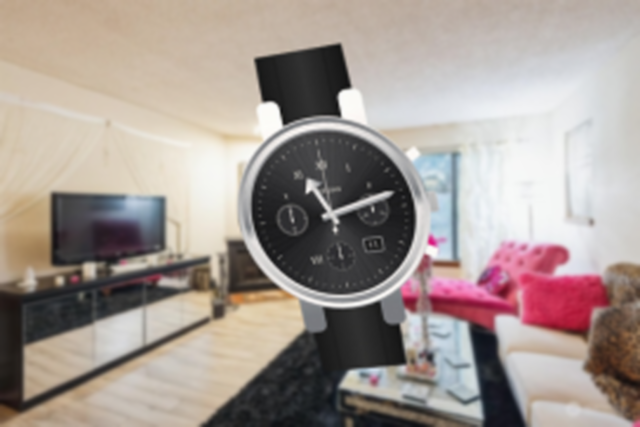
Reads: 11,13
